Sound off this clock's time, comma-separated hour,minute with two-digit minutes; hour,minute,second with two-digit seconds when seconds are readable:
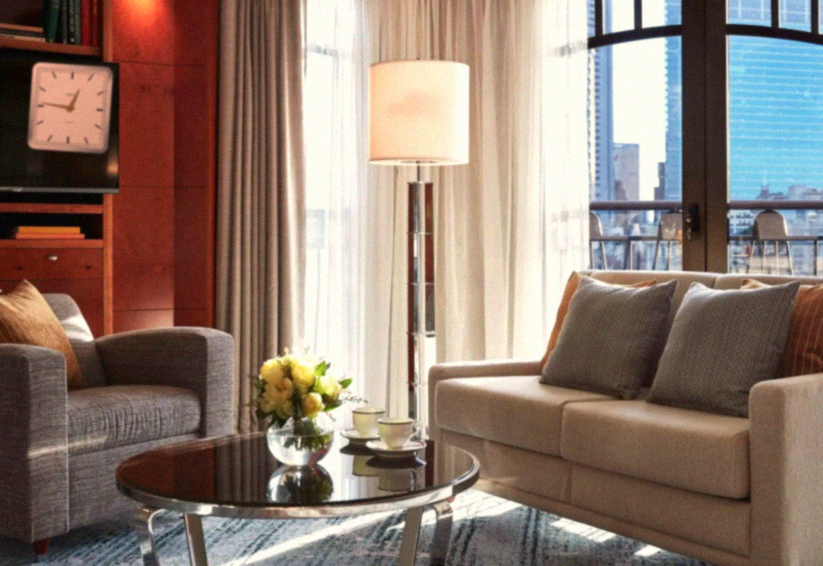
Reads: 12,46
